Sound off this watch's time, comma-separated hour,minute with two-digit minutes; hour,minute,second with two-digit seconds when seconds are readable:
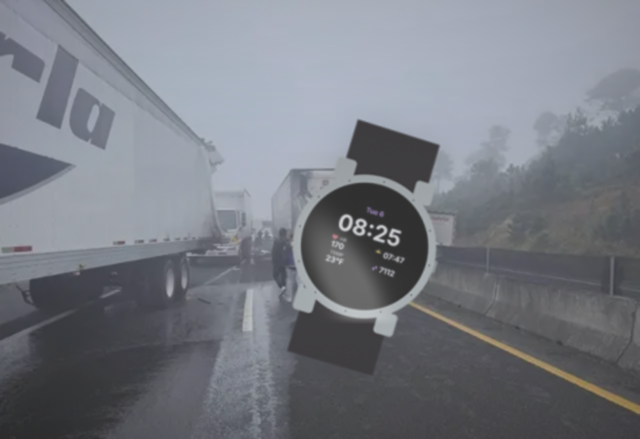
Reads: 8,25
